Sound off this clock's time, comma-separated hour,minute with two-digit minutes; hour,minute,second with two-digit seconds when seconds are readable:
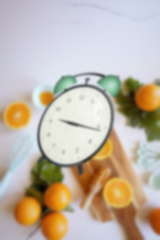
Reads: 9,16
